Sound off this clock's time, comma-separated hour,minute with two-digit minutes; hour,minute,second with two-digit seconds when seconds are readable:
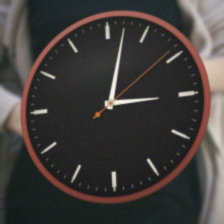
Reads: 3,02,09
